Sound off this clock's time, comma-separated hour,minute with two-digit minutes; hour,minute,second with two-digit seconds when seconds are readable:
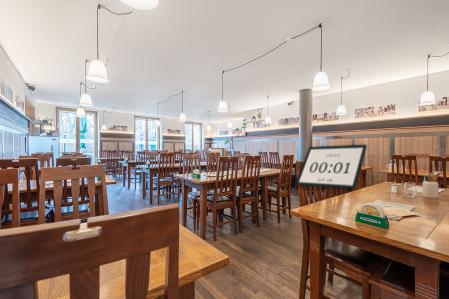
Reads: 0,01
